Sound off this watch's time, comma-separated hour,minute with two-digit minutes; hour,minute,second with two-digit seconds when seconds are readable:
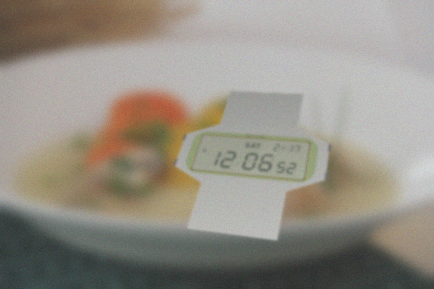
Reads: 12,06,52
